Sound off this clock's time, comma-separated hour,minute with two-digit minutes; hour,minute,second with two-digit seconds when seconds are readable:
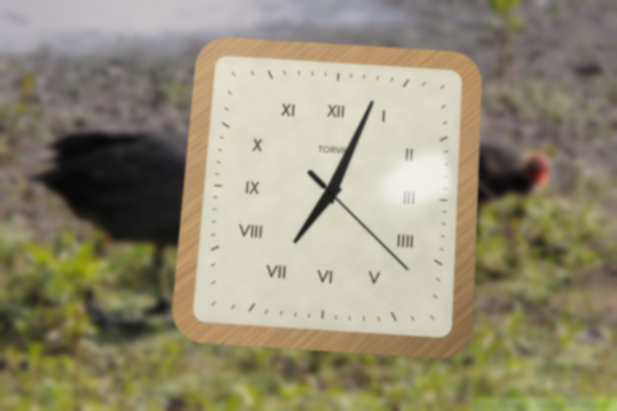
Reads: 7,03,22
